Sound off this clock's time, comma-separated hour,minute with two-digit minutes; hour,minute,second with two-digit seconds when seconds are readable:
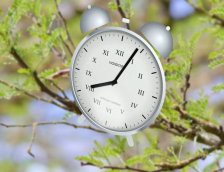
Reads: 8,04
